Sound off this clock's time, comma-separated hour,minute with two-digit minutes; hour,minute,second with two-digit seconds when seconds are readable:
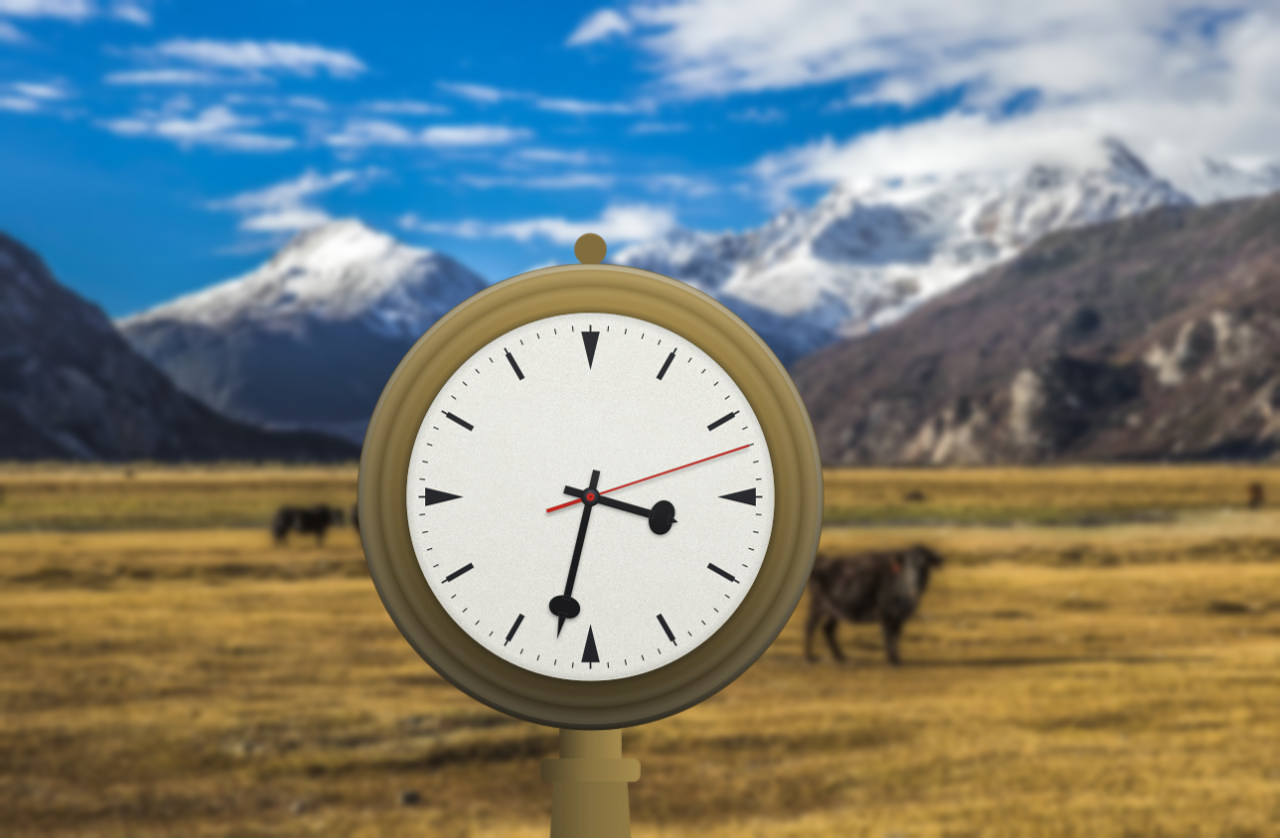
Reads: 3,32,12
